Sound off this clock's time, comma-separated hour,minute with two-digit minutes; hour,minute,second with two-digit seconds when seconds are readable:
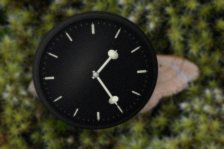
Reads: 1,25
